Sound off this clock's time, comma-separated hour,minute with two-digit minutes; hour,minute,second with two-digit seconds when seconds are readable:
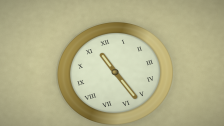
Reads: 11,27
